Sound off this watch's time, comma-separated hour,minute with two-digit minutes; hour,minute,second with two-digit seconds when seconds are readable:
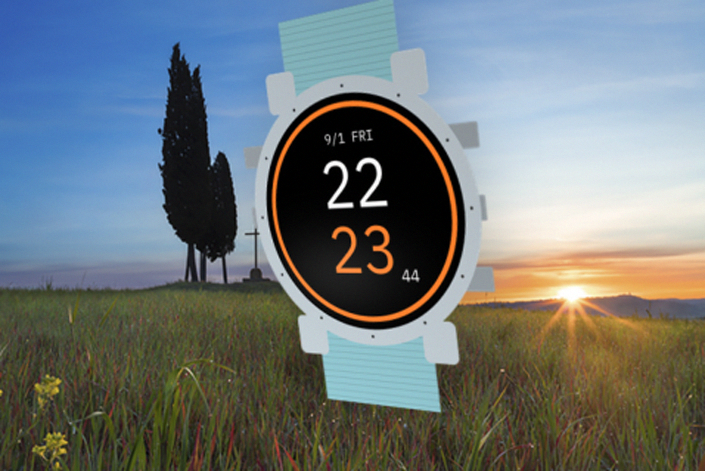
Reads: 22,23,44
